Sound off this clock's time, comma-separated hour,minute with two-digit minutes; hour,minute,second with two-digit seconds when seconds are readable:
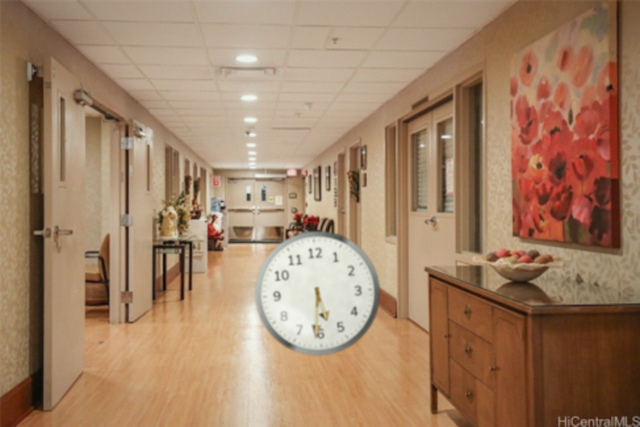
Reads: 5,31
